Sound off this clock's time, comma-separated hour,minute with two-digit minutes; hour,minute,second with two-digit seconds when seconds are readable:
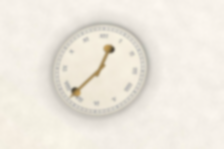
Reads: 12,37
